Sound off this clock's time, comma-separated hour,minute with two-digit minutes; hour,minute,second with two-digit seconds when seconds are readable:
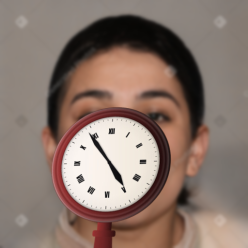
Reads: 4,54
